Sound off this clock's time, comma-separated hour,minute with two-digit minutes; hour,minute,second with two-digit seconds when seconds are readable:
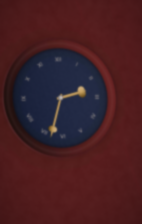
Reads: 2,33
